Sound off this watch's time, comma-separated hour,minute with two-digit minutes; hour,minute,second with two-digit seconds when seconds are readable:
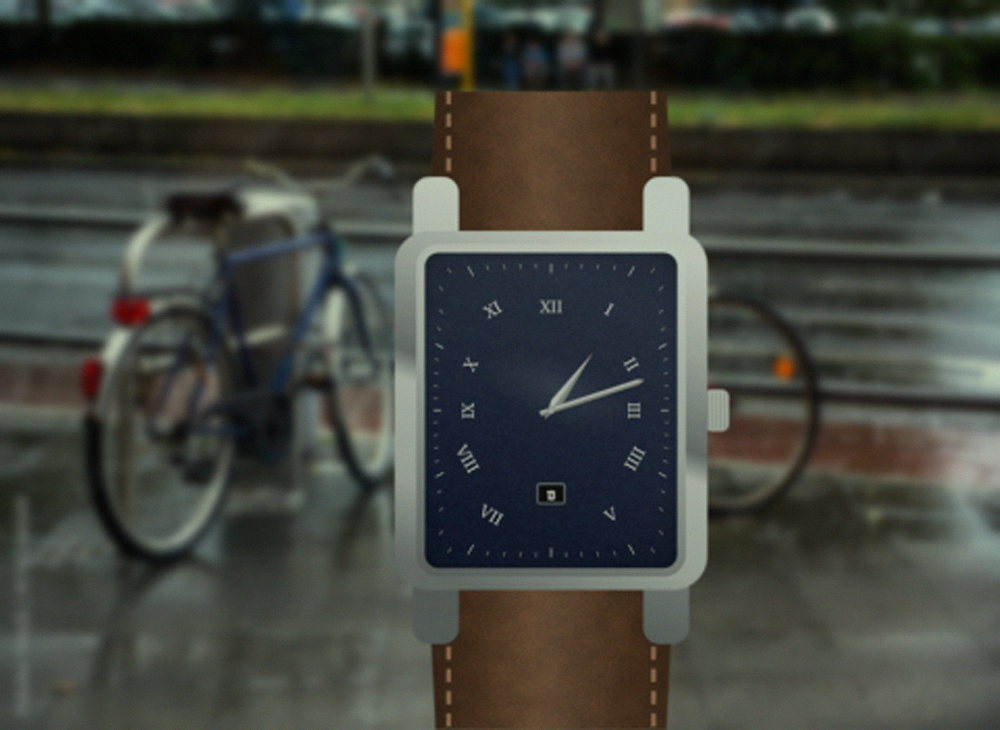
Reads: 1,12
